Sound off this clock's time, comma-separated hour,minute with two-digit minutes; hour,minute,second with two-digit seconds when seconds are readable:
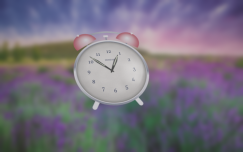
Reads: 12,52
